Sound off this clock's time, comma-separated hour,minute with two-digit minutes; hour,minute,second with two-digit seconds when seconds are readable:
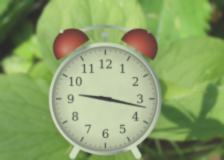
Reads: 9,17
